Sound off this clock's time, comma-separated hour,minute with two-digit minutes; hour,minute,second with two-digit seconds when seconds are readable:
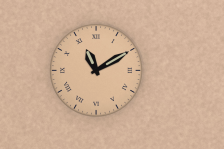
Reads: 11,10
